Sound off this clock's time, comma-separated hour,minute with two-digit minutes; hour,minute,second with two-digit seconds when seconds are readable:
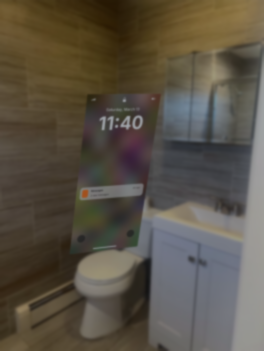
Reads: 11,40
